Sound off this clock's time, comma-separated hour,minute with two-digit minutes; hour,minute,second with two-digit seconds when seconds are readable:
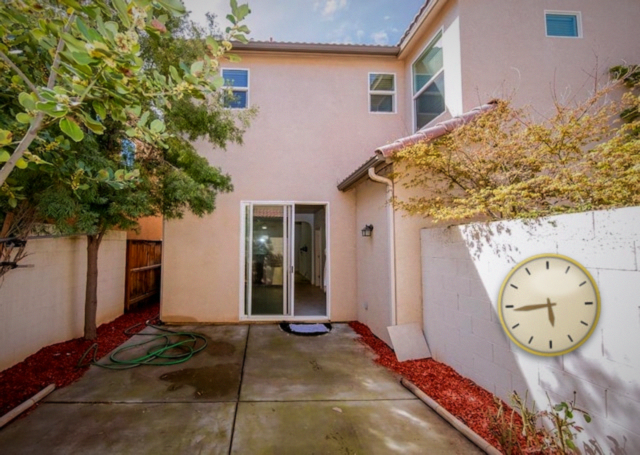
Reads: 5,44
